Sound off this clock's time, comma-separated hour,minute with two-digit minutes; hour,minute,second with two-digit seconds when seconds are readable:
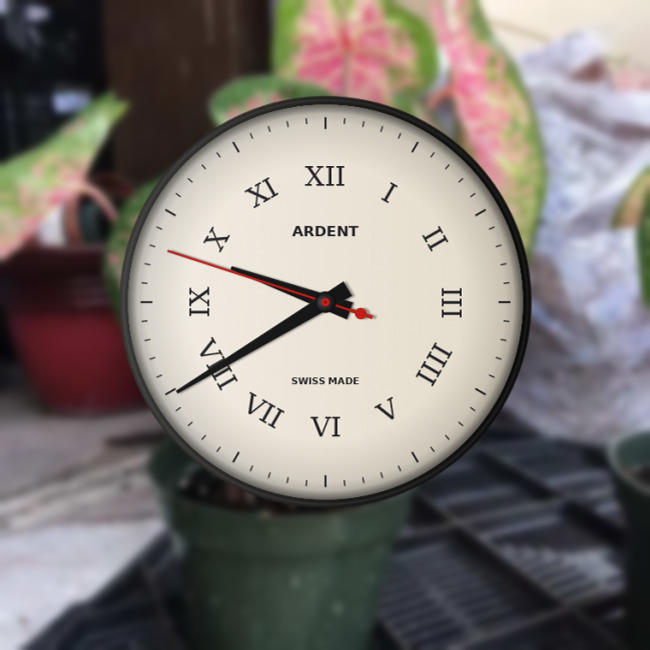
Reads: 9,39,48
